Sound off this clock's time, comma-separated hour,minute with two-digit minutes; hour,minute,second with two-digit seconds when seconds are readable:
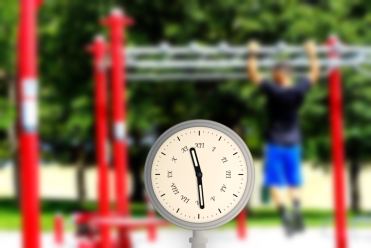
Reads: 11,29
